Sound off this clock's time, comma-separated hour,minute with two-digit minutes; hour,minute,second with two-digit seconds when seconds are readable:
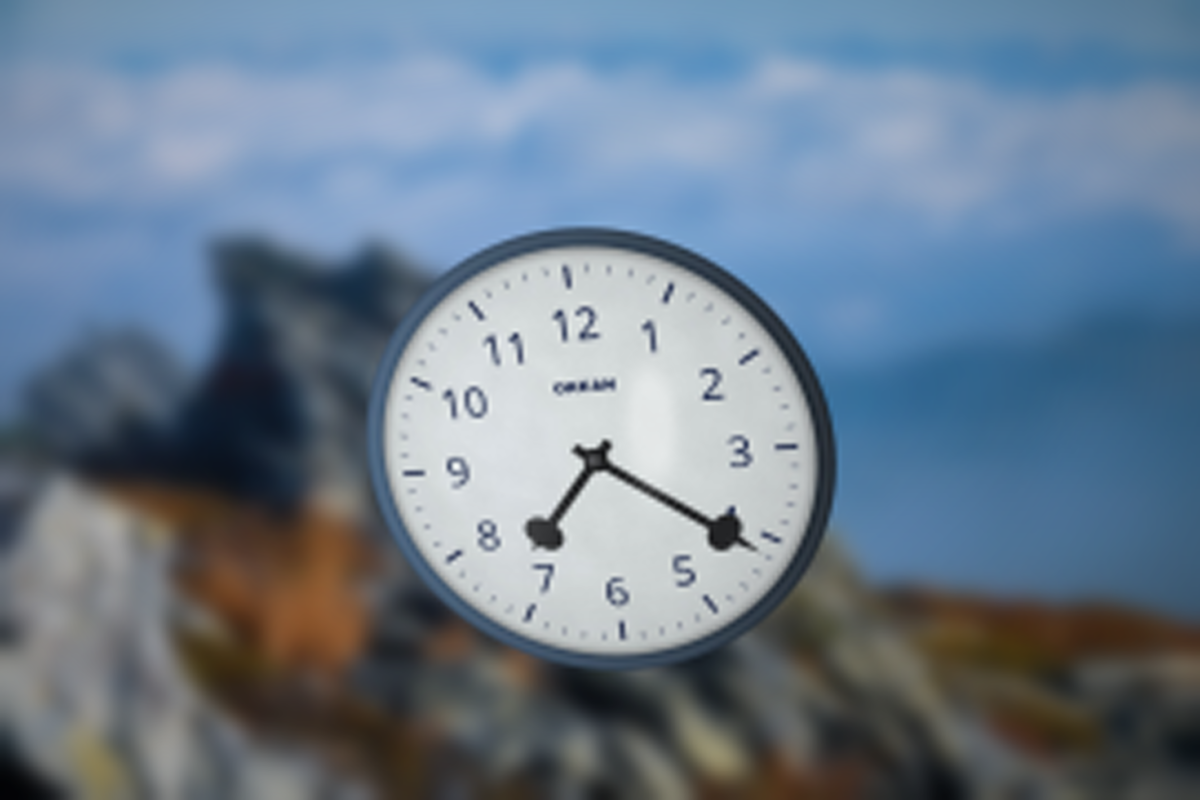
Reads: 7,21
